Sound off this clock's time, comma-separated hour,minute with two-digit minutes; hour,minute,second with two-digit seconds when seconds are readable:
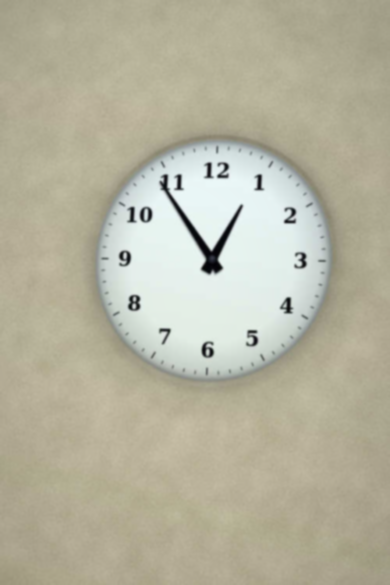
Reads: 12,54
